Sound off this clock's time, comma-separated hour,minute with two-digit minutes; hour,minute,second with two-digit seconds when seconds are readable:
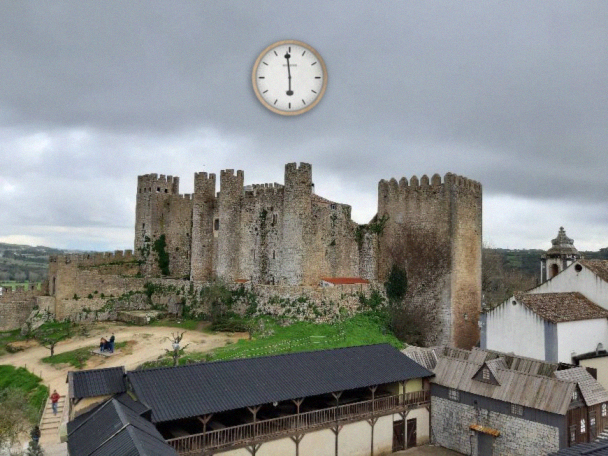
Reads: 5,59
